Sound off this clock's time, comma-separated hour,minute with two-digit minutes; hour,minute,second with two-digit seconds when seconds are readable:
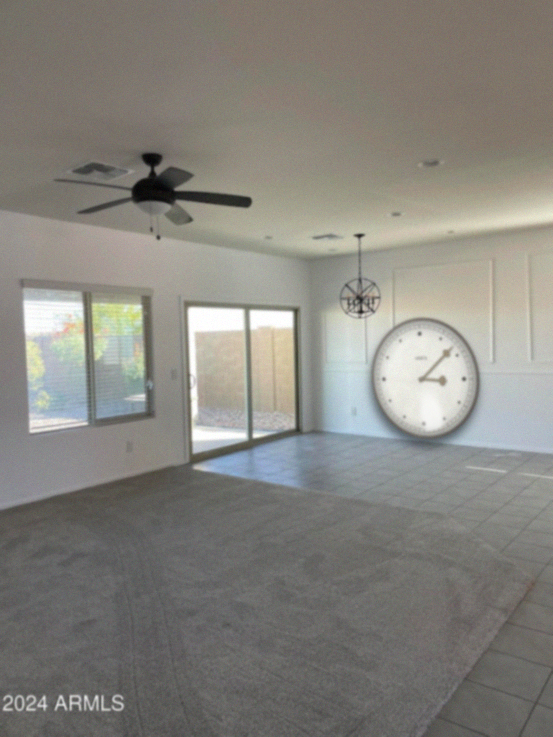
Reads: 3,08
